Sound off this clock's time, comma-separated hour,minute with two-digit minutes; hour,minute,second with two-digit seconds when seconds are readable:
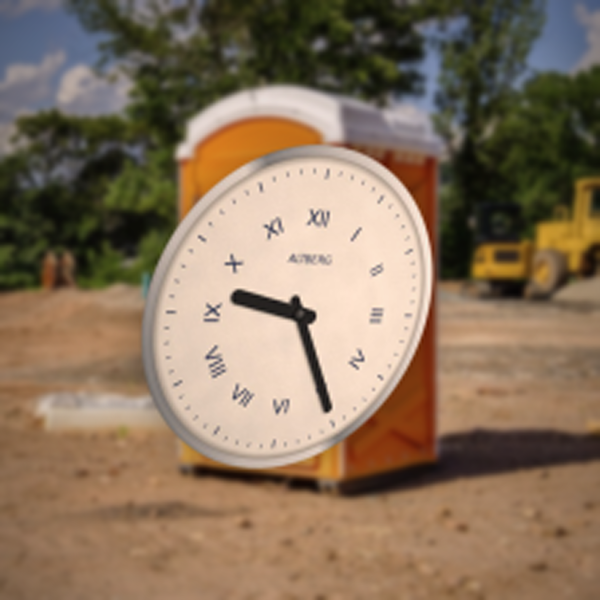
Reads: 9,25
